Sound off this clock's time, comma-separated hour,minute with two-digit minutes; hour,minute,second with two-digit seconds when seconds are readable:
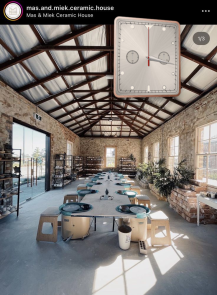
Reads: 3,17
